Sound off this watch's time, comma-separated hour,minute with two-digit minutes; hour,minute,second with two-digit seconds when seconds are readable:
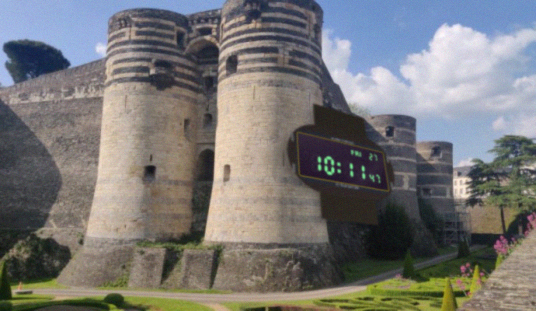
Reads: 10,11
